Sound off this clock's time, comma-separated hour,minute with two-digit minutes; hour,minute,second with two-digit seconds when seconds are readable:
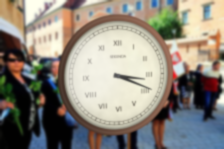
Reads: 3,19
